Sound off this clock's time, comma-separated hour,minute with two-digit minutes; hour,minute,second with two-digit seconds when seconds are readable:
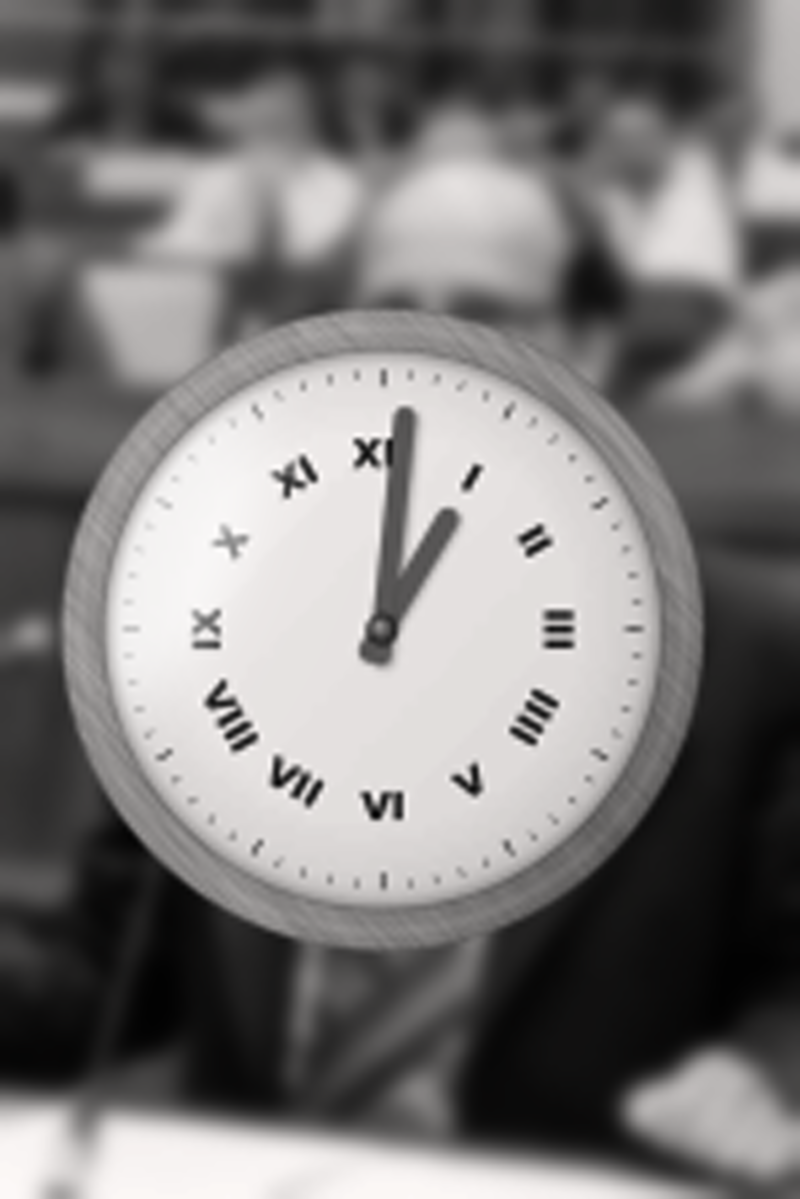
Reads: 1,01
